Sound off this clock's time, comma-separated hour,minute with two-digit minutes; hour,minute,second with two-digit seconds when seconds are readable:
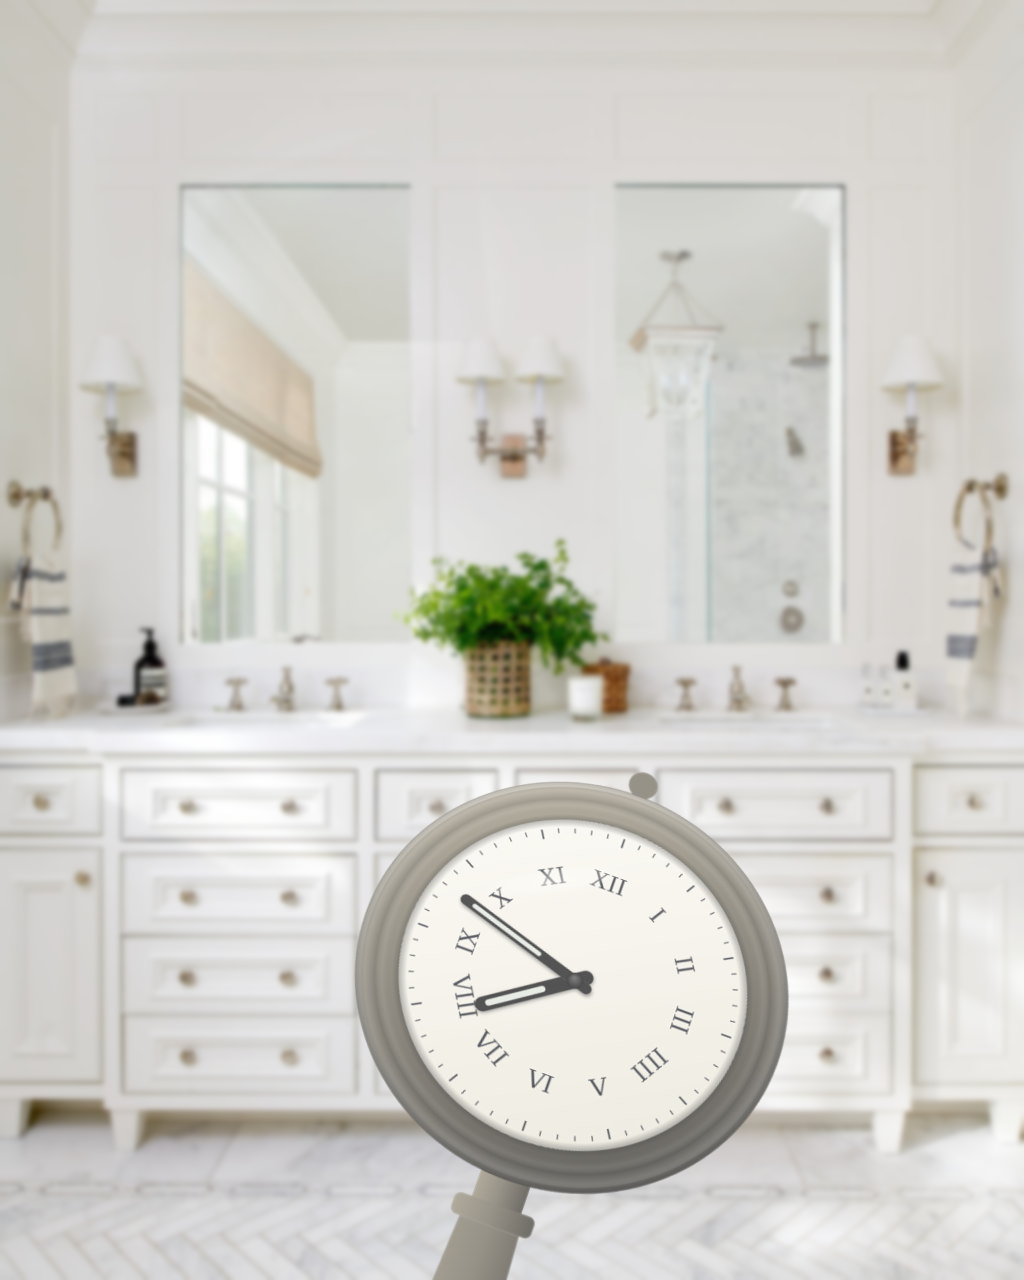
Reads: 7,48
